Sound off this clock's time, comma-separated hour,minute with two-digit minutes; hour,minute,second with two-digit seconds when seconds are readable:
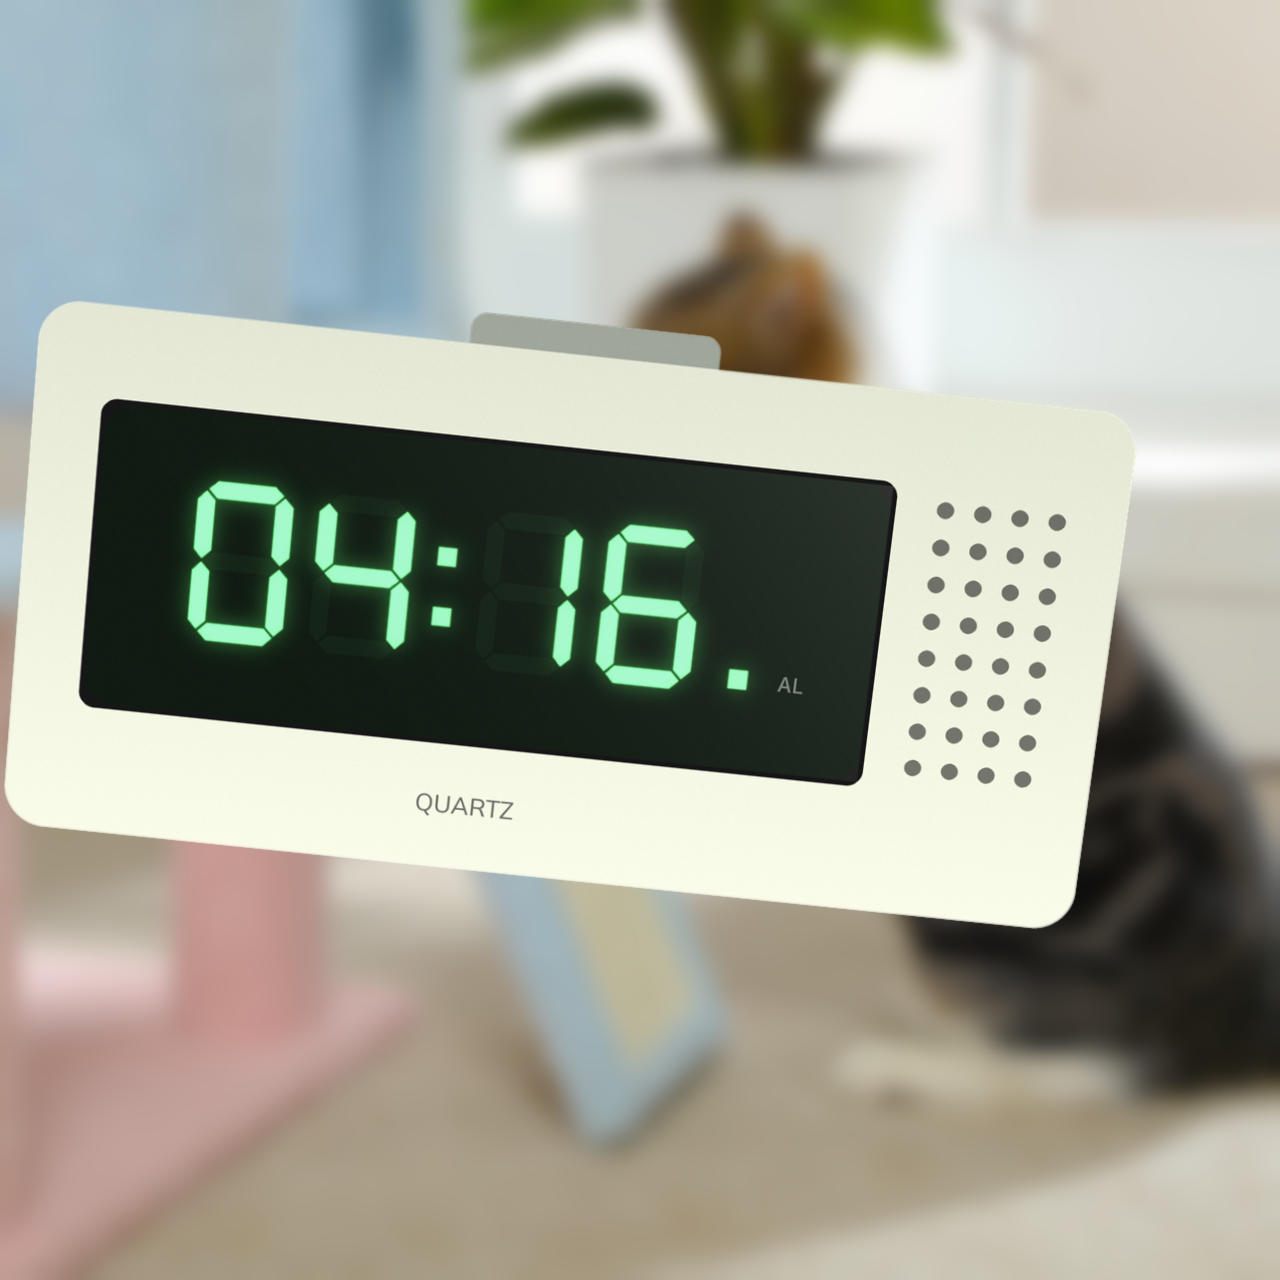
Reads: 4,16
